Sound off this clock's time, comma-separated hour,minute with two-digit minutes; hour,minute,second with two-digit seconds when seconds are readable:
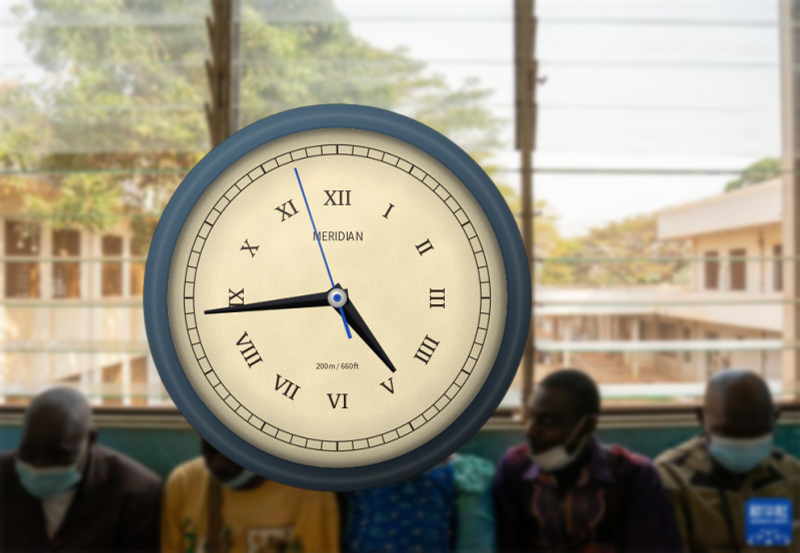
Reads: 4,43,57
